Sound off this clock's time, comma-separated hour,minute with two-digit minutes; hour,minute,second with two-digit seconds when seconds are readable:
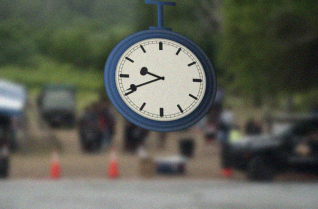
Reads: 9,41
